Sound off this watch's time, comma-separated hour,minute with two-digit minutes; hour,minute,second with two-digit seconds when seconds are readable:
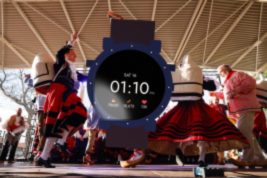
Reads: 1,10
